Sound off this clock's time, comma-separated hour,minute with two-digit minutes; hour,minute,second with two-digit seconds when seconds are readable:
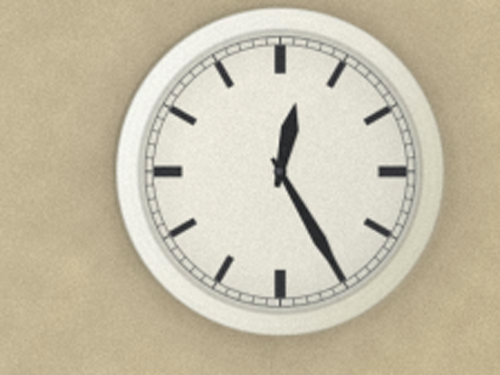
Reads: 12,25
